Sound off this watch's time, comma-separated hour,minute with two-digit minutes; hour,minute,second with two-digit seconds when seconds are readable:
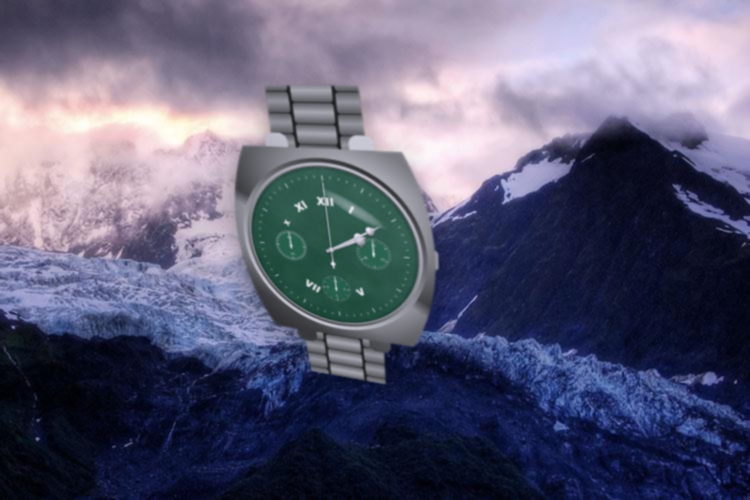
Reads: 2,10
